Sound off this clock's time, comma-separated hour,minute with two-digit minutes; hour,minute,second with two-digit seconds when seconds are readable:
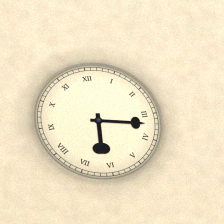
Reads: 6,17
